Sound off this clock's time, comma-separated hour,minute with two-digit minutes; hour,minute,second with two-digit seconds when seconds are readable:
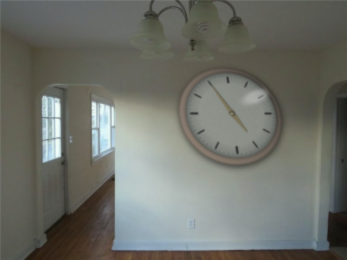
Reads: 4,55
